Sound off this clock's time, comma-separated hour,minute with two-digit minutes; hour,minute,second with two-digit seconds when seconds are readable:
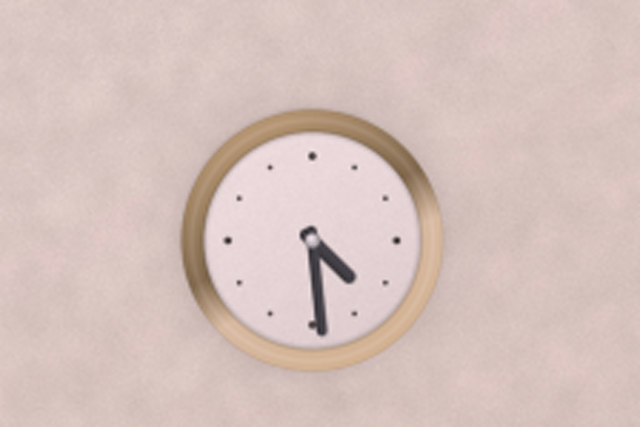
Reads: 4,29
